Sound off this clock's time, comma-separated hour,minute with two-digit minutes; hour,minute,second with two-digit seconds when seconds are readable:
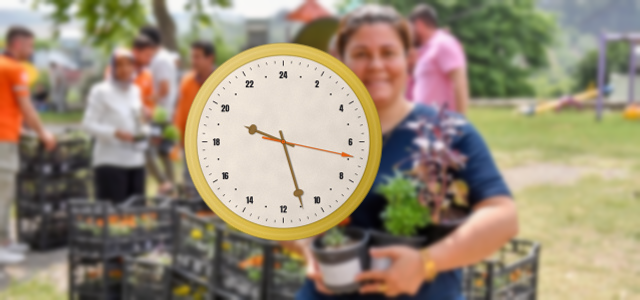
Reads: 19,27,17
